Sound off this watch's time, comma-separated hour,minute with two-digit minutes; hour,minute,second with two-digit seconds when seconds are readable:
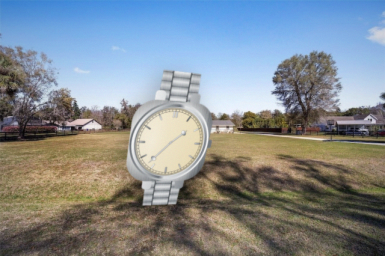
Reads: 1,37
